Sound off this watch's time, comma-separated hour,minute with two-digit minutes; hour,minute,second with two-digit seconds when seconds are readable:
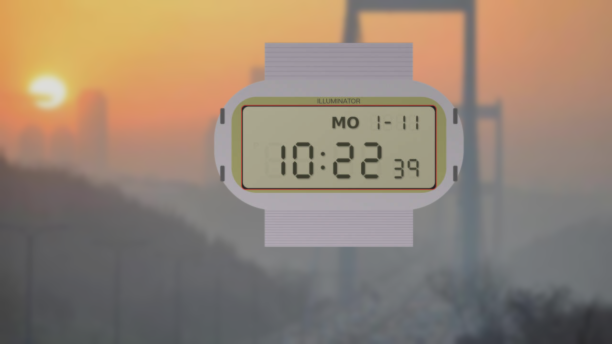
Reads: 10,22,39
